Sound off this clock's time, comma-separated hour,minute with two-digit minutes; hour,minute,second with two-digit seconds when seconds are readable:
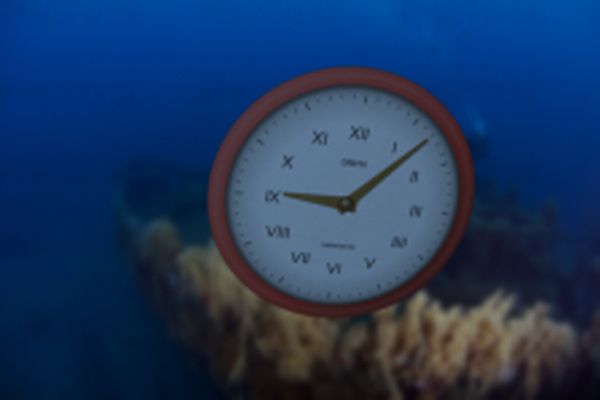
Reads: 9,07
